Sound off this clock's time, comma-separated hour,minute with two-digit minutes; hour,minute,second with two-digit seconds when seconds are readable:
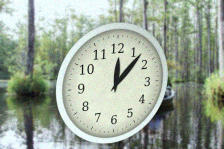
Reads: 12,07
